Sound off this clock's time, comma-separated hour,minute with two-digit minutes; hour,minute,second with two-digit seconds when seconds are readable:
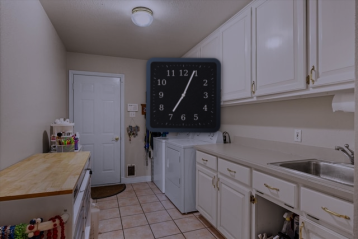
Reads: 7,04
